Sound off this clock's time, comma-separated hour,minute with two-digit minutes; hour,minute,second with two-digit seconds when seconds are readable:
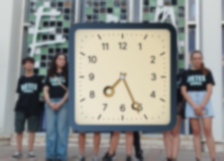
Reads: 7,26
